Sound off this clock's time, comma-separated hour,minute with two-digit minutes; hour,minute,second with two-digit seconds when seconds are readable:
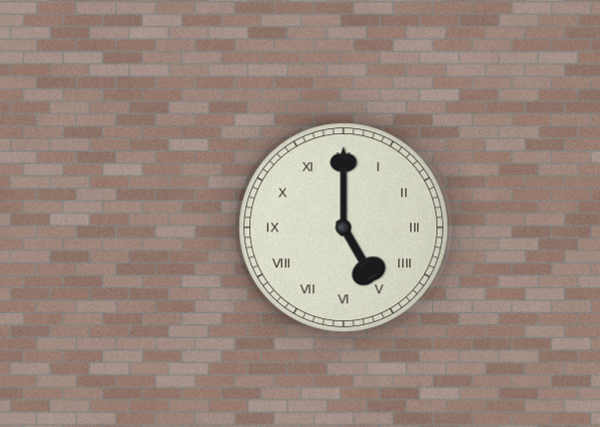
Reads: 5,00
